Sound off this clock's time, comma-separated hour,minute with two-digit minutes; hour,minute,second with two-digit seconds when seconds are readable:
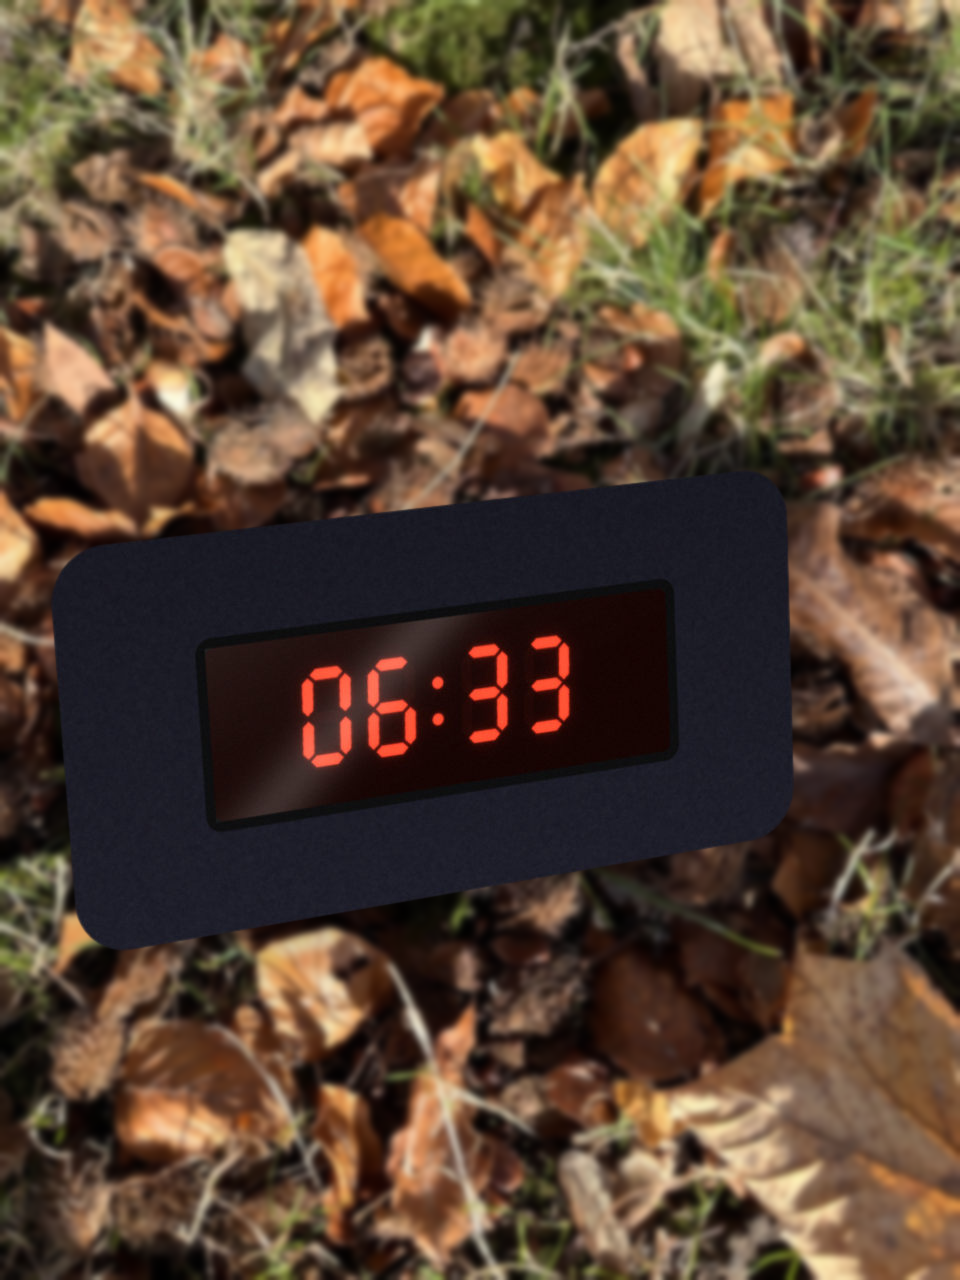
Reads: 6,33
